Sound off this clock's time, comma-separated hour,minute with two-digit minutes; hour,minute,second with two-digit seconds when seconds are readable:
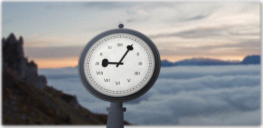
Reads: 9,05
